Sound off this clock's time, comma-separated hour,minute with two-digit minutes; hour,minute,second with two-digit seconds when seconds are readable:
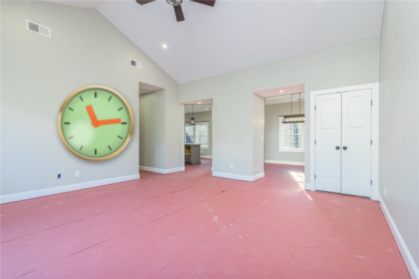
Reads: 11,14
